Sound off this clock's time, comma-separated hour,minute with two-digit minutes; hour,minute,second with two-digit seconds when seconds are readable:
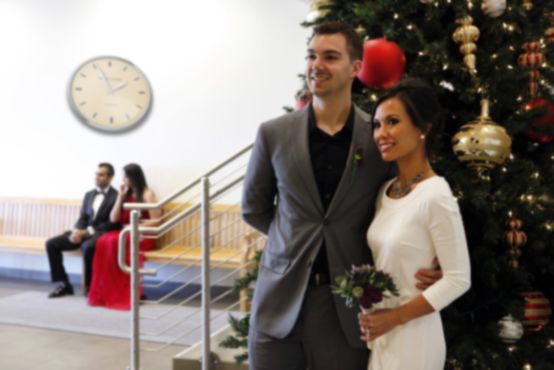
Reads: 1,56
